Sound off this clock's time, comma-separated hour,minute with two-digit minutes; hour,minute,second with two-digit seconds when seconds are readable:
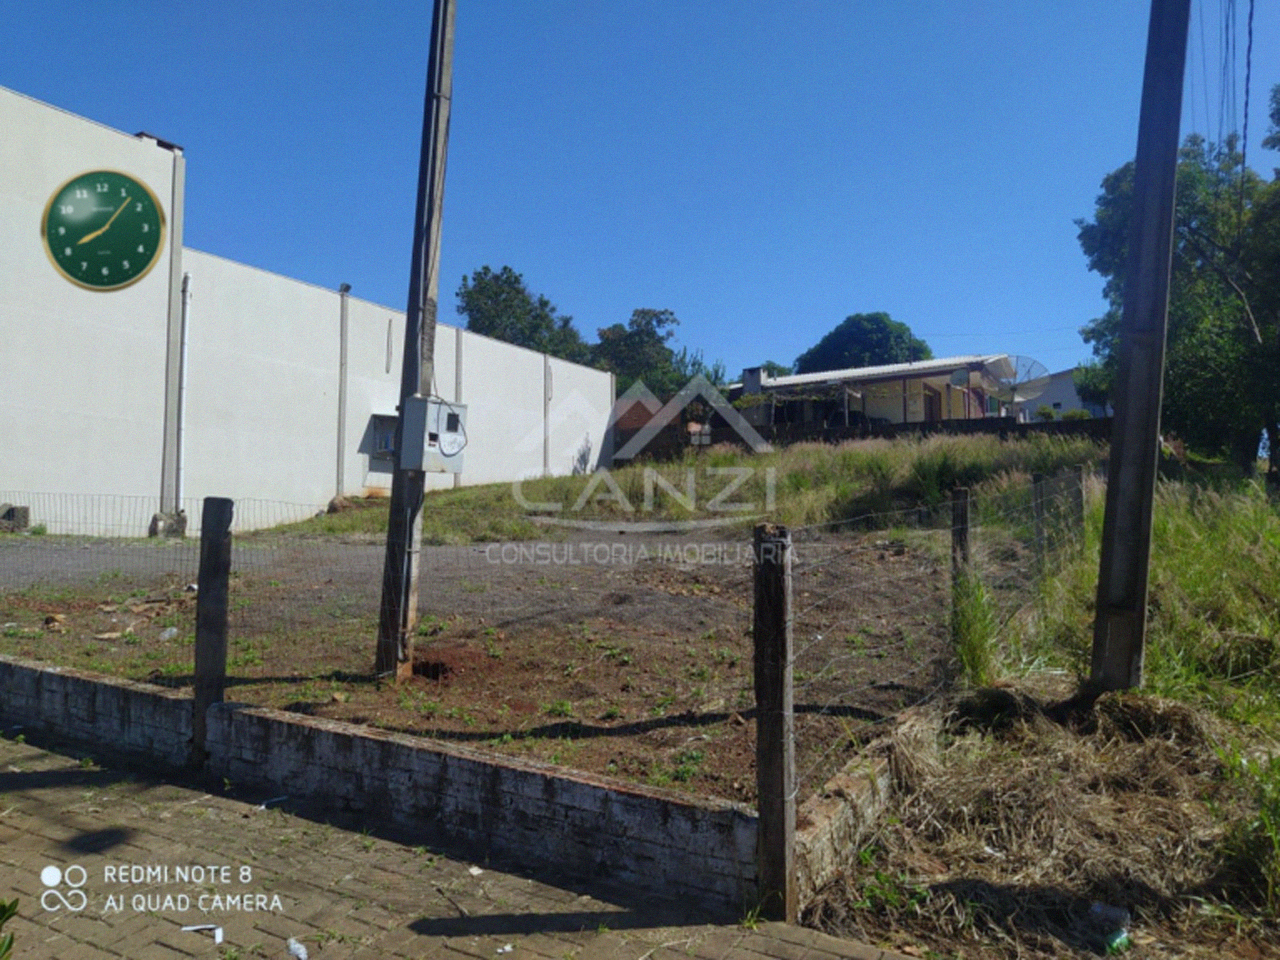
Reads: 8,07
